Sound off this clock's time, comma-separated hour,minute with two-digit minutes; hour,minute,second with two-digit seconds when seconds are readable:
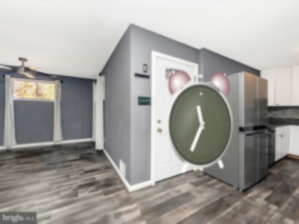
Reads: 11,35
